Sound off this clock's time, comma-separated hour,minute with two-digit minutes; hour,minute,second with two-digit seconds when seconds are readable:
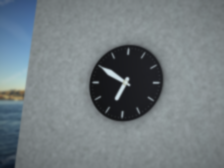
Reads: 6,50
